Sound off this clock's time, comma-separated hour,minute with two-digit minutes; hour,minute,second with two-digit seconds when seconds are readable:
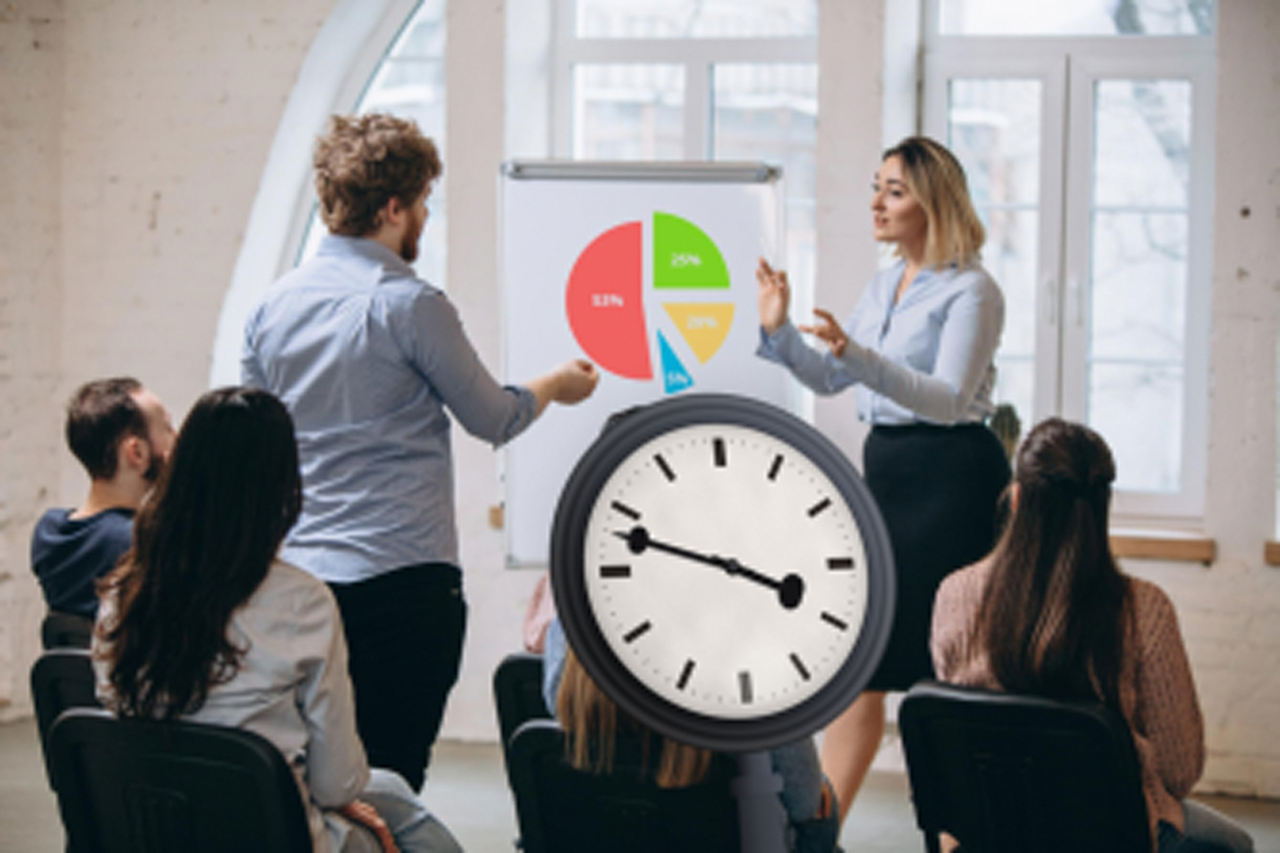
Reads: 3,48
